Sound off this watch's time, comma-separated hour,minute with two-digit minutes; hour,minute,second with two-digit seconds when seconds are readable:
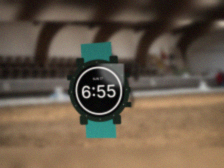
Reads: 6,55
